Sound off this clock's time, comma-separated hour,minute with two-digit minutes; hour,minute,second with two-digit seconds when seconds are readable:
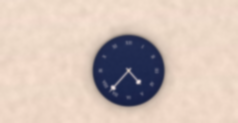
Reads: 4,37
